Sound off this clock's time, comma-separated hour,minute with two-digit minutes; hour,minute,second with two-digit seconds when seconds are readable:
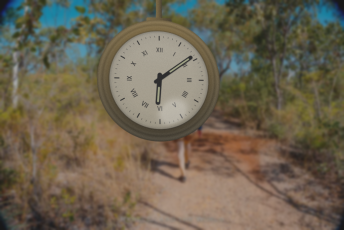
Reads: 6,09
